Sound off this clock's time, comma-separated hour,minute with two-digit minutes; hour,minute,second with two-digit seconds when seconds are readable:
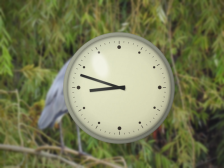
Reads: 8,48
